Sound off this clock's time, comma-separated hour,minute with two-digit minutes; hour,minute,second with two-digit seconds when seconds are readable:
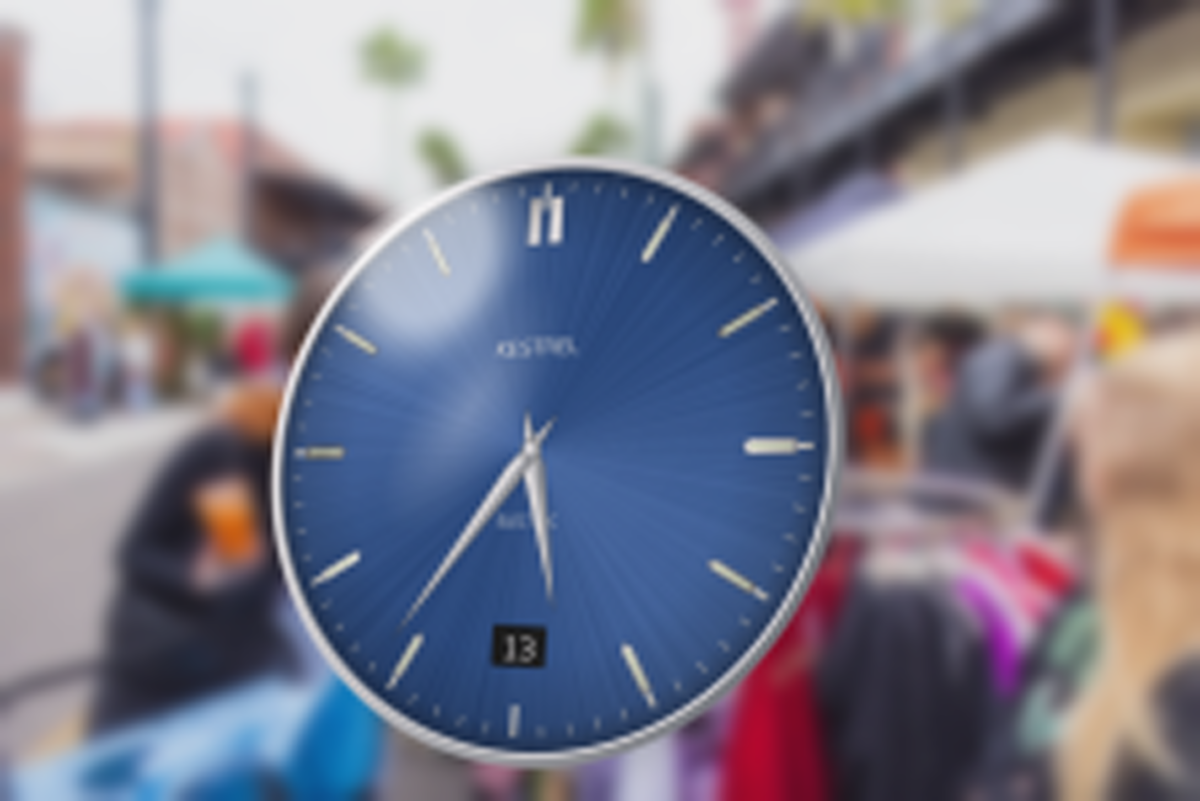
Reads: 5,36
